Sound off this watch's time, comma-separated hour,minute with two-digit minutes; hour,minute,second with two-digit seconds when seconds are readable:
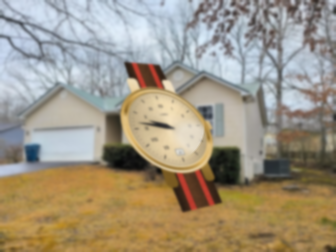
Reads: 9,47
